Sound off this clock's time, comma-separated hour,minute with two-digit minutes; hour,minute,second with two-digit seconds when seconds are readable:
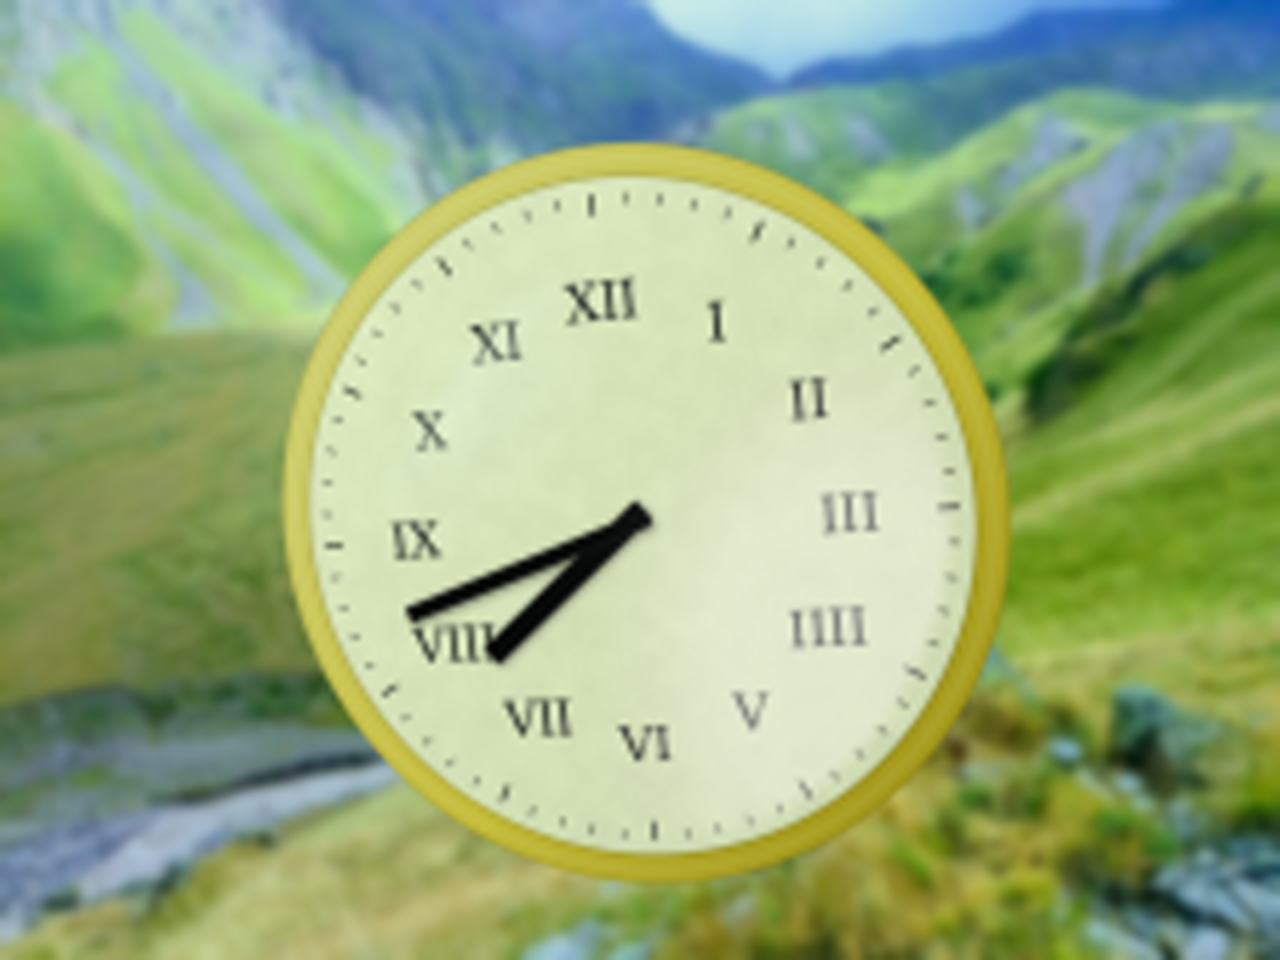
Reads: 7,42
